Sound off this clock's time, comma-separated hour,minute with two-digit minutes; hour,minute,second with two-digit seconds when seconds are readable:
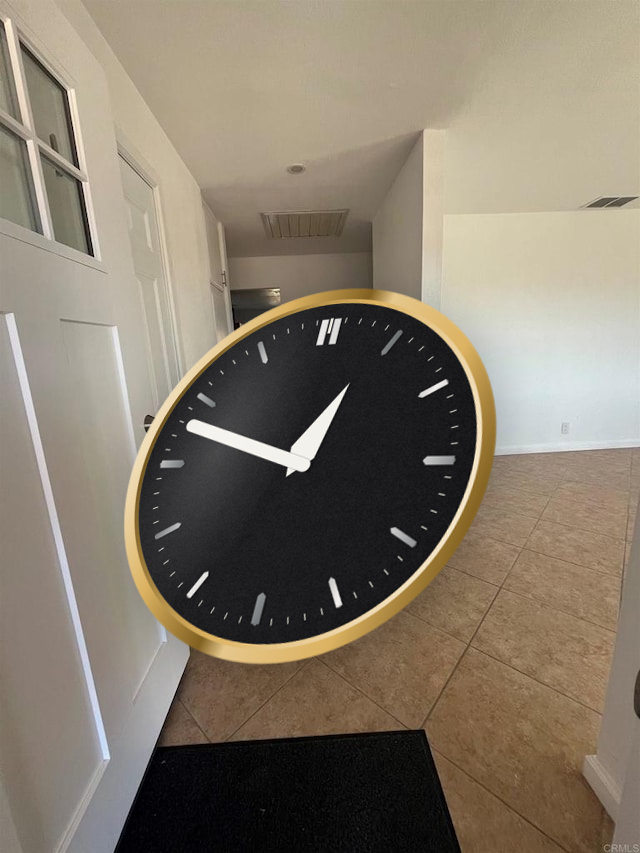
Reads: 12,48
